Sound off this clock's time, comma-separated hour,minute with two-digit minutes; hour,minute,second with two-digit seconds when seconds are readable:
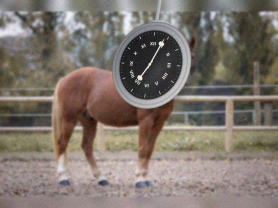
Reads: 7,04
